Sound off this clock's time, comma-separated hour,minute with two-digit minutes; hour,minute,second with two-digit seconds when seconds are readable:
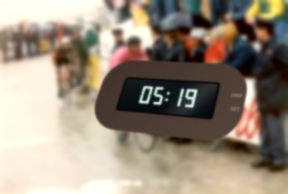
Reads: 5,19
